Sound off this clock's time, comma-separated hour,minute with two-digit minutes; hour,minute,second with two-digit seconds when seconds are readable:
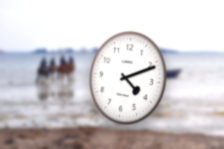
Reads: 4,11
